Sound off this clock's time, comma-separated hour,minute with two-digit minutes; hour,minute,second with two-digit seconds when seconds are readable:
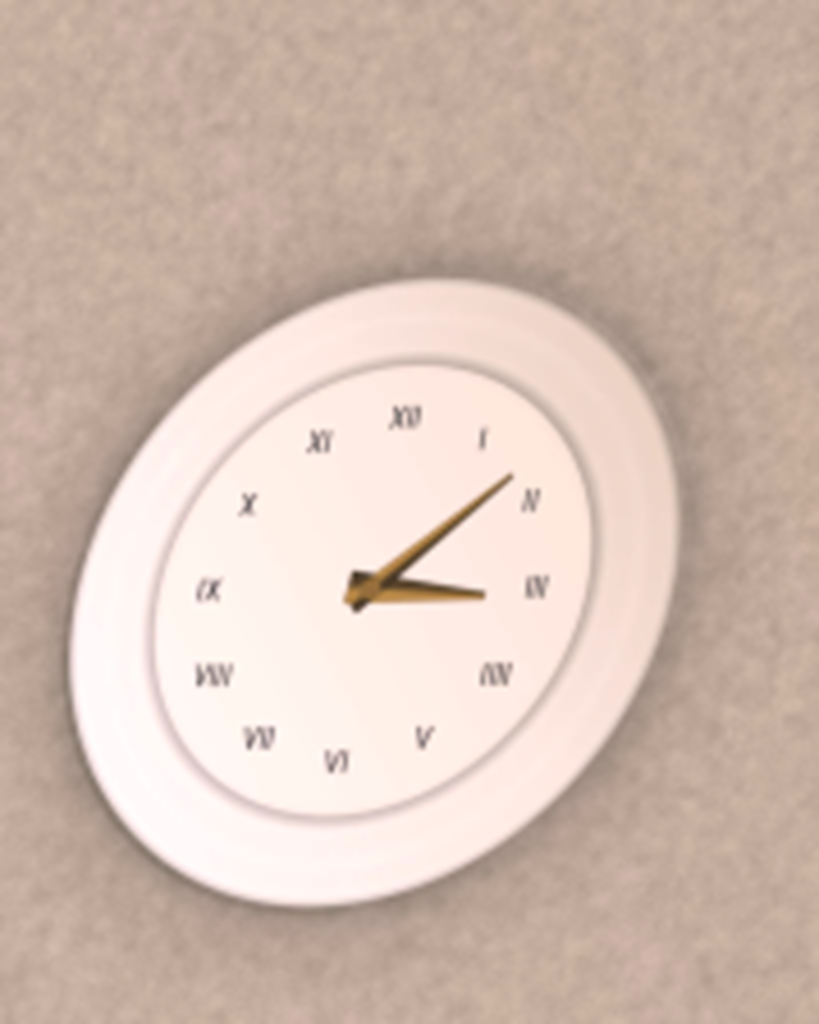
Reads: 3,08
